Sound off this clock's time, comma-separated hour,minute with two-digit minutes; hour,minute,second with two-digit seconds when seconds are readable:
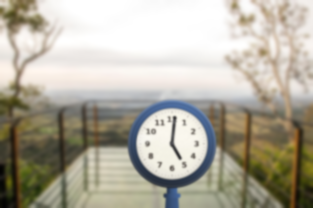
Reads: 5,01
